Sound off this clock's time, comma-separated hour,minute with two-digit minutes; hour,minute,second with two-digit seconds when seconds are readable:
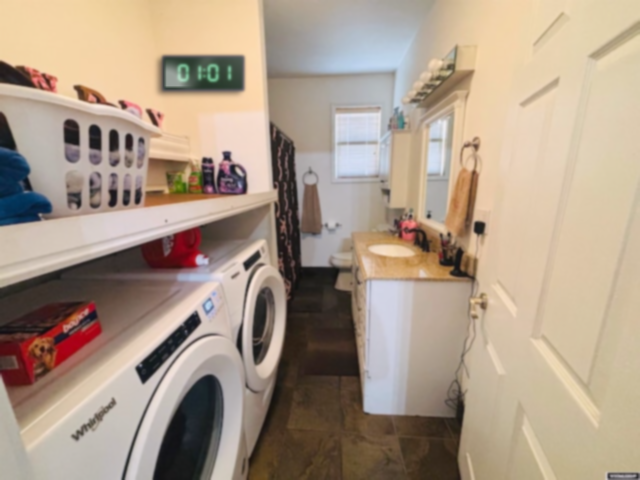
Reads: 1,01
